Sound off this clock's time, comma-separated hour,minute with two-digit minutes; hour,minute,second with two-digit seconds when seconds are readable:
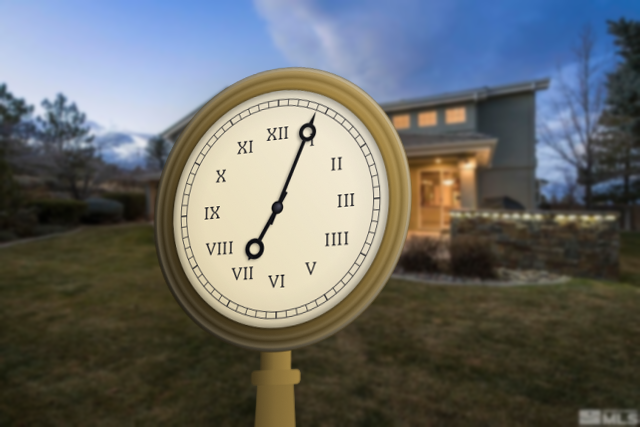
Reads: 7,04
